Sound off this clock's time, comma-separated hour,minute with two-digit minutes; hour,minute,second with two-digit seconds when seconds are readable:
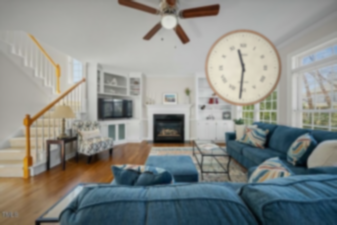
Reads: 11,31
